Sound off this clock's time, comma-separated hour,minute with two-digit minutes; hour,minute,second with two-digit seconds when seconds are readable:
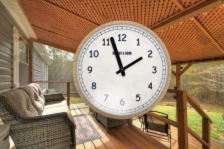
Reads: 1,57
